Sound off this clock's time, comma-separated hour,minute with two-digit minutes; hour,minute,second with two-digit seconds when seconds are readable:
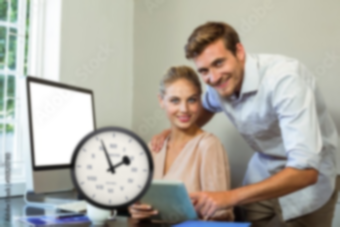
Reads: 1,56
